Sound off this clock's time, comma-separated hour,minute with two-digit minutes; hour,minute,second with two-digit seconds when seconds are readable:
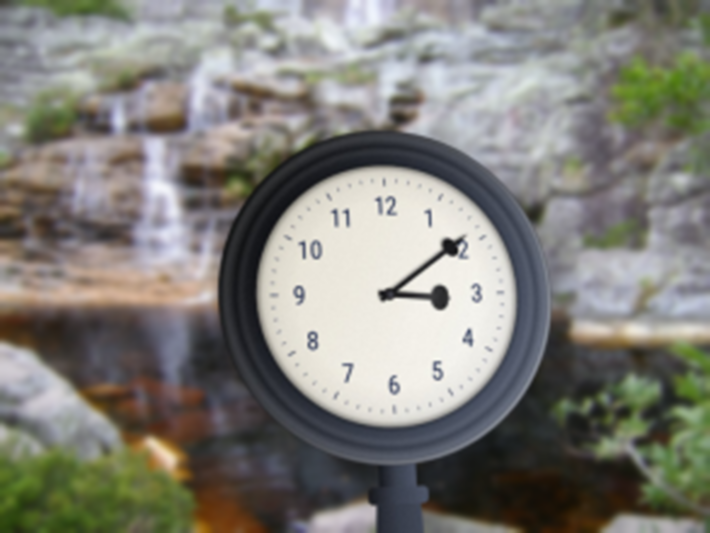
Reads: 3,09
